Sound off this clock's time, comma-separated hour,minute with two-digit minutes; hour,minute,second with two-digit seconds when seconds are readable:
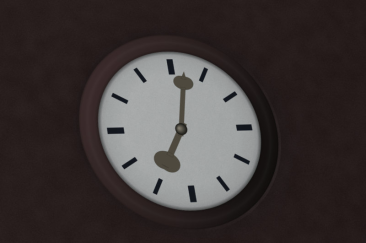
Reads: 7,02
